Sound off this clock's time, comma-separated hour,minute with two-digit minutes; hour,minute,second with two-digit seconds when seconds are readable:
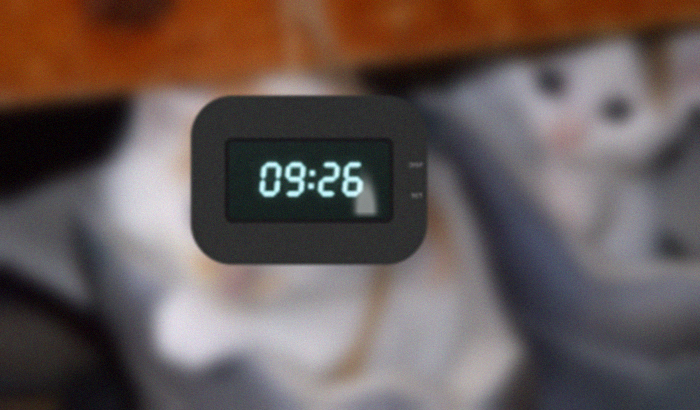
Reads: 9,26
